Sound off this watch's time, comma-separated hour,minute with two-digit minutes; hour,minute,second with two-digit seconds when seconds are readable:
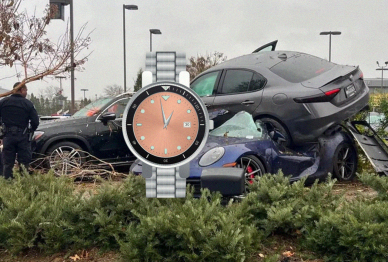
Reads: 12,58
